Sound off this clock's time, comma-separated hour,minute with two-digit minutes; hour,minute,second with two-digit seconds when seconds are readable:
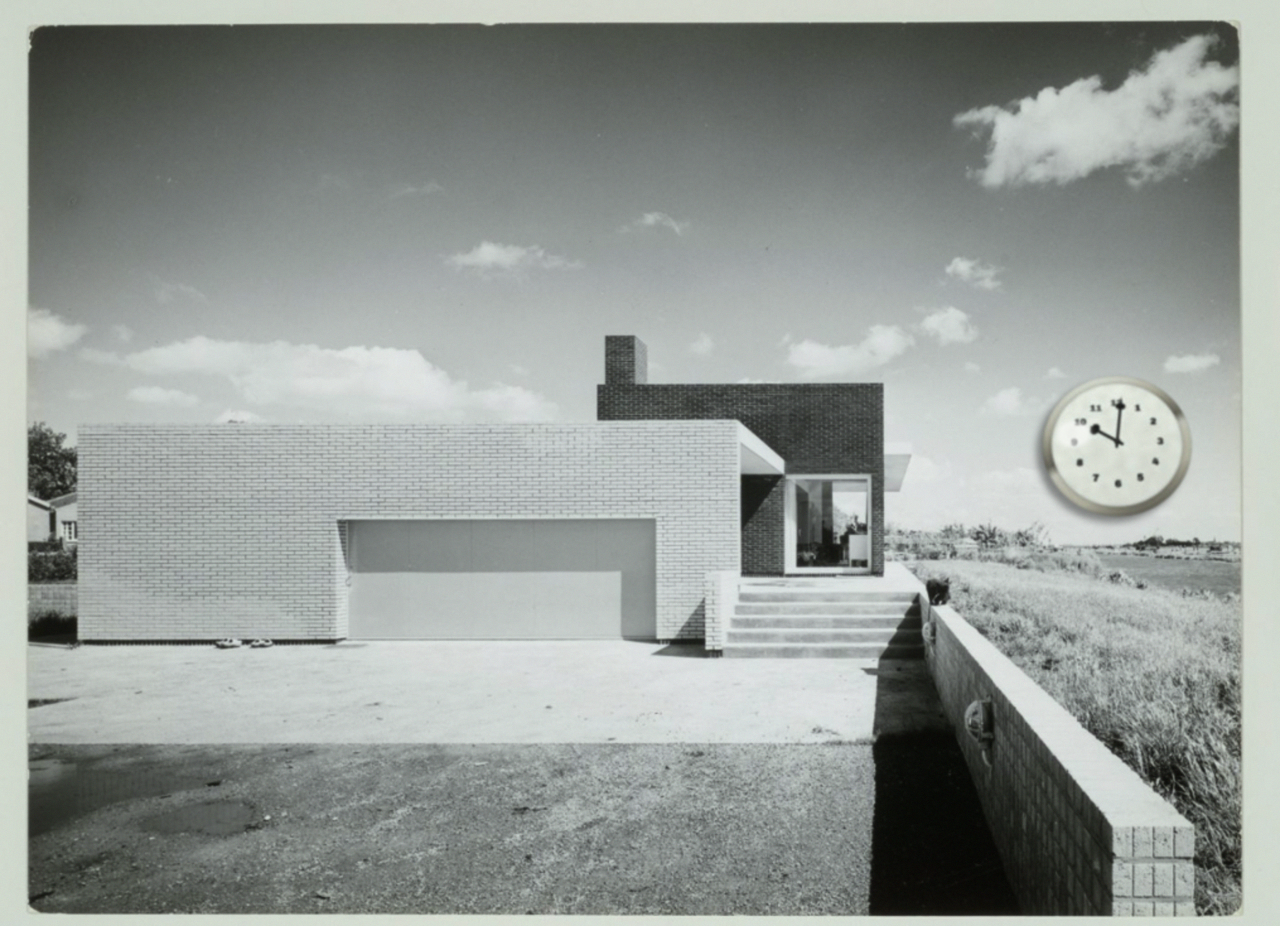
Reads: 10,01
